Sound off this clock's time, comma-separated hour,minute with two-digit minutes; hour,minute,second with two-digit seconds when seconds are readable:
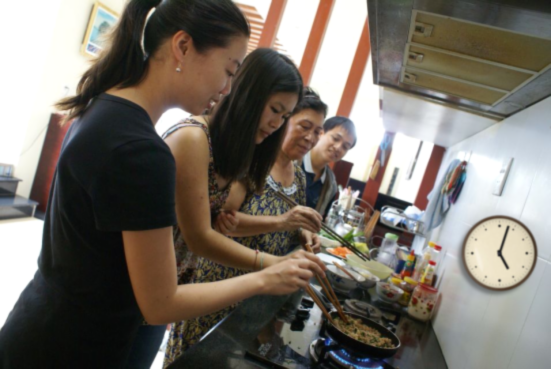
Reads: 5,03
